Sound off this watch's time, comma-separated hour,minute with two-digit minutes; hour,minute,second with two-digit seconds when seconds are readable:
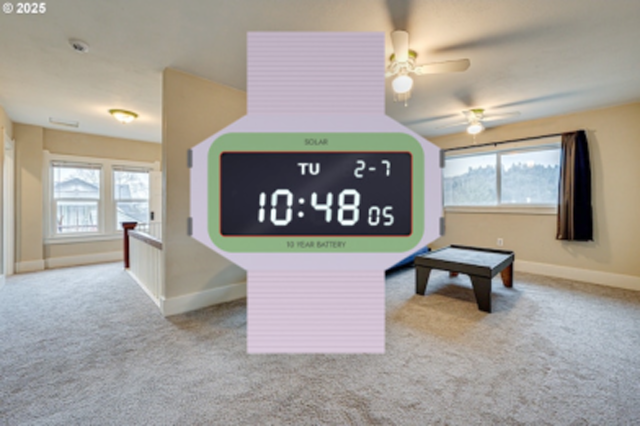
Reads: 10,48,05
